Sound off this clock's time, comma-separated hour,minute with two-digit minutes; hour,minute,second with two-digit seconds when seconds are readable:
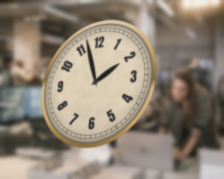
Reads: 1,57
